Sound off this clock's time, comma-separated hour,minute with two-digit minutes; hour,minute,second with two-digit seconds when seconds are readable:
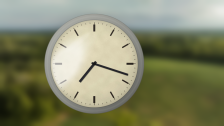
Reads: 7,18
